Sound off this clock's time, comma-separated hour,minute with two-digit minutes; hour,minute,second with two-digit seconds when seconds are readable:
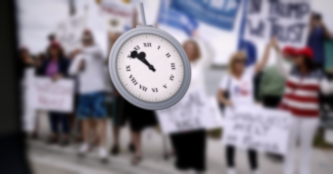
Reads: 10,52
